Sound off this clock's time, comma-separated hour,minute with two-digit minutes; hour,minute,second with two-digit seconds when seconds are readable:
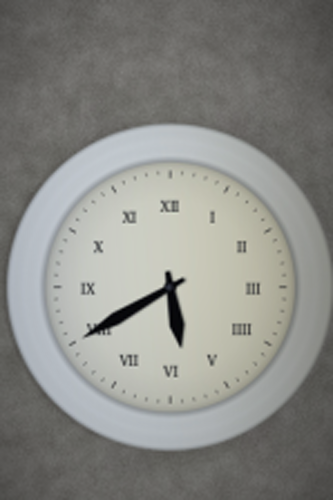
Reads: 5,40
